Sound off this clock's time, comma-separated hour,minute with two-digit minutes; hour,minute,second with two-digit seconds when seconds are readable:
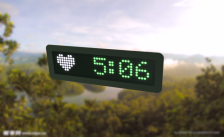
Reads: 5,06
